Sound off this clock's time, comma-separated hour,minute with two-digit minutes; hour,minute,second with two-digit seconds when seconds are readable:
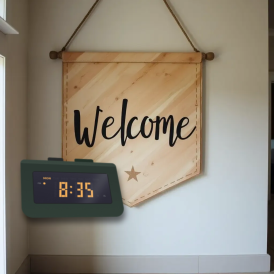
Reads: 8,35
